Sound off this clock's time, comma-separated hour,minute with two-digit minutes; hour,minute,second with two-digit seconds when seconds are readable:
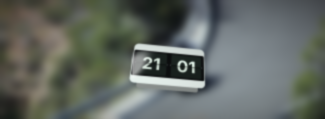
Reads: 21,01
